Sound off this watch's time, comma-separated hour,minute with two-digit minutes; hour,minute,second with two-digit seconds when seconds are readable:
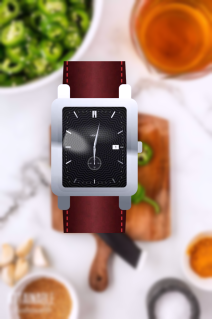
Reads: 6,02
